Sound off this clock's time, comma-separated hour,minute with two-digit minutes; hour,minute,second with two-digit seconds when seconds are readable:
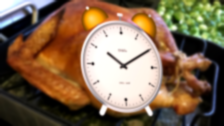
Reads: 10,10
